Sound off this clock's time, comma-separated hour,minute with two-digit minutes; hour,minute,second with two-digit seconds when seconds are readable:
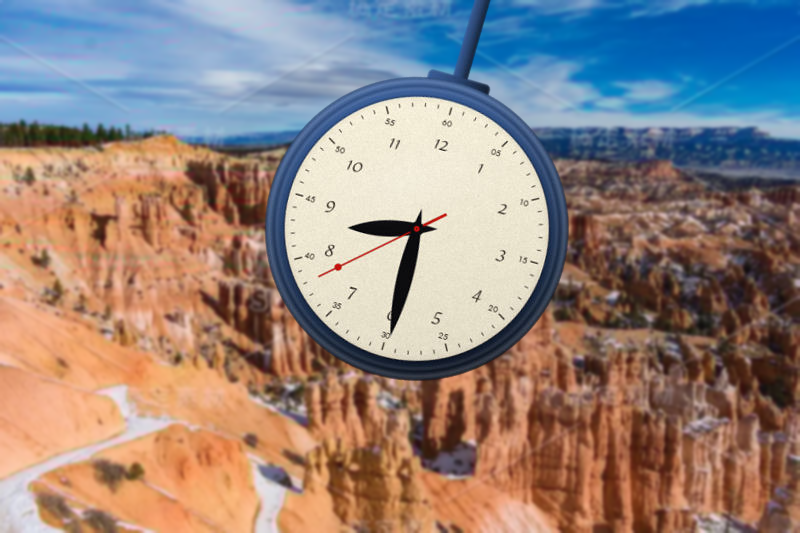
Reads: 8,29,38
